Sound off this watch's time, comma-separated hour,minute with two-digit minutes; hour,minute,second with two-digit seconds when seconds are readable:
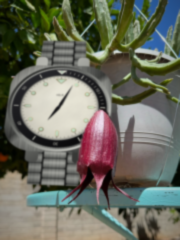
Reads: 7,04
